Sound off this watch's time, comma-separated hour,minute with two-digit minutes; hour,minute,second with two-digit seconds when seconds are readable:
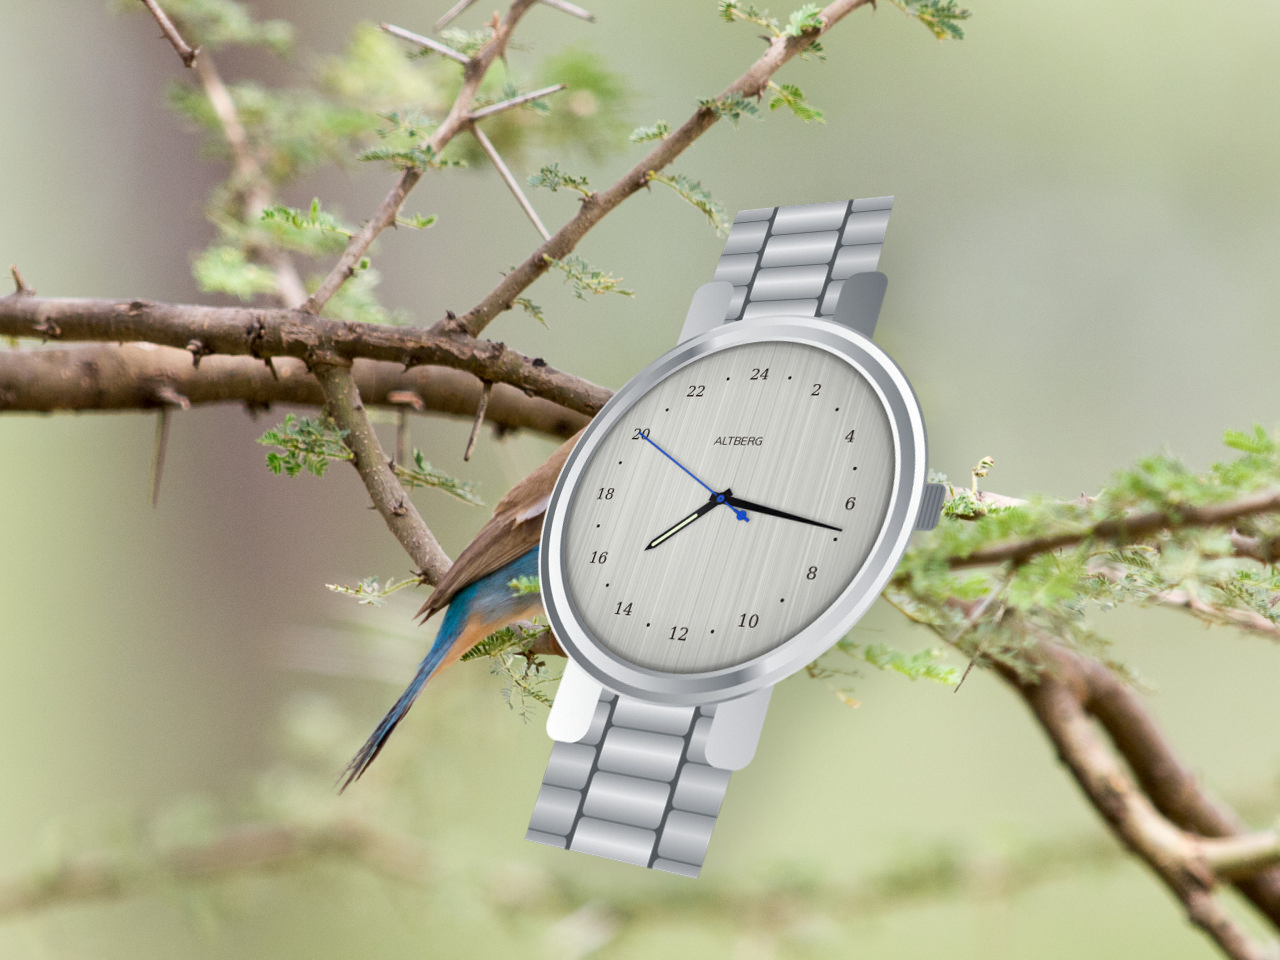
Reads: 15,16,50
